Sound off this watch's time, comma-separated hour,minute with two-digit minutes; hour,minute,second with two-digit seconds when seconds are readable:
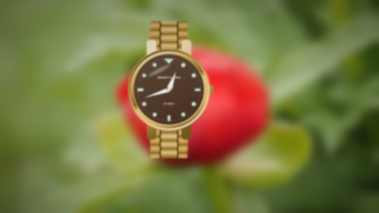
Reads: 12,42
